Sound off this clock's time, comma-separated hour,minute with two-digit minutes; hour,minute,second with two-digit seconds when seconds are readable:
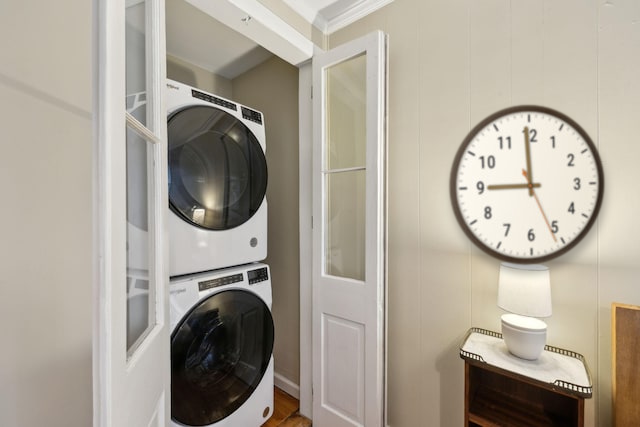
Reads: 8,59,26
